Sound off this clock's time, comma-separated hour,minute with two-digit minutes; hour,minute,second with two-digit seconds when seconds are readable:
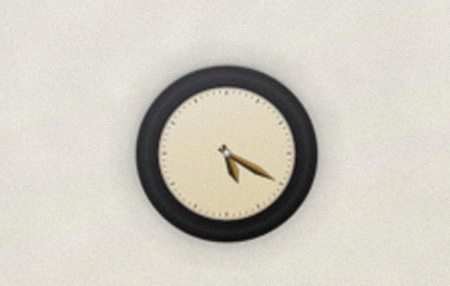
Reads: 5,20
